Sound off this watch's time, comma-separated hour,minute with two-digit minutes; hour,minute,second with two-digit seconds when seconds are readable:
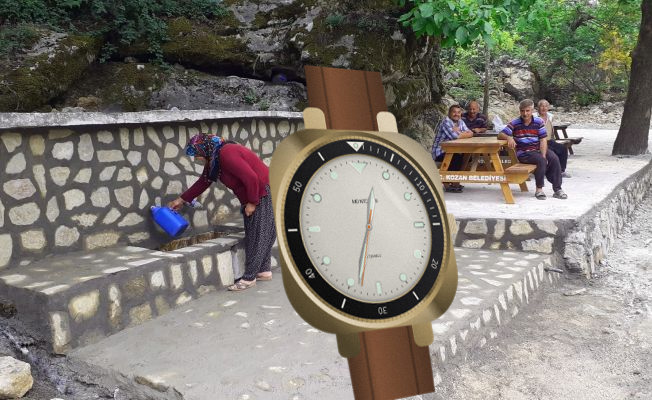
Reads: 12,33,33
